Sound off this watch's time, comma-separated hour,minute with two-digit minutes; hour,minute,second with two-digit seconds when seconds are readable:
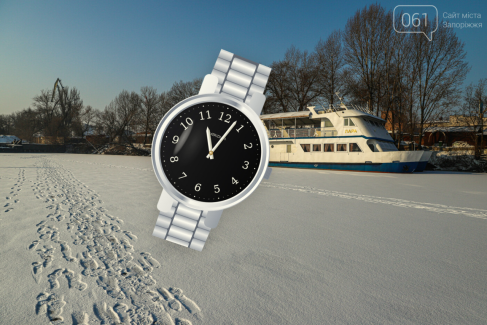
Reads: 11,03
